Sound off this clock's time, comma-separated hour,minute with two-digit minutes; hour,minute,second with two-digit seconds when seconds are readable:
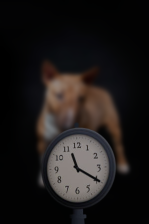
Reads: 11,20
